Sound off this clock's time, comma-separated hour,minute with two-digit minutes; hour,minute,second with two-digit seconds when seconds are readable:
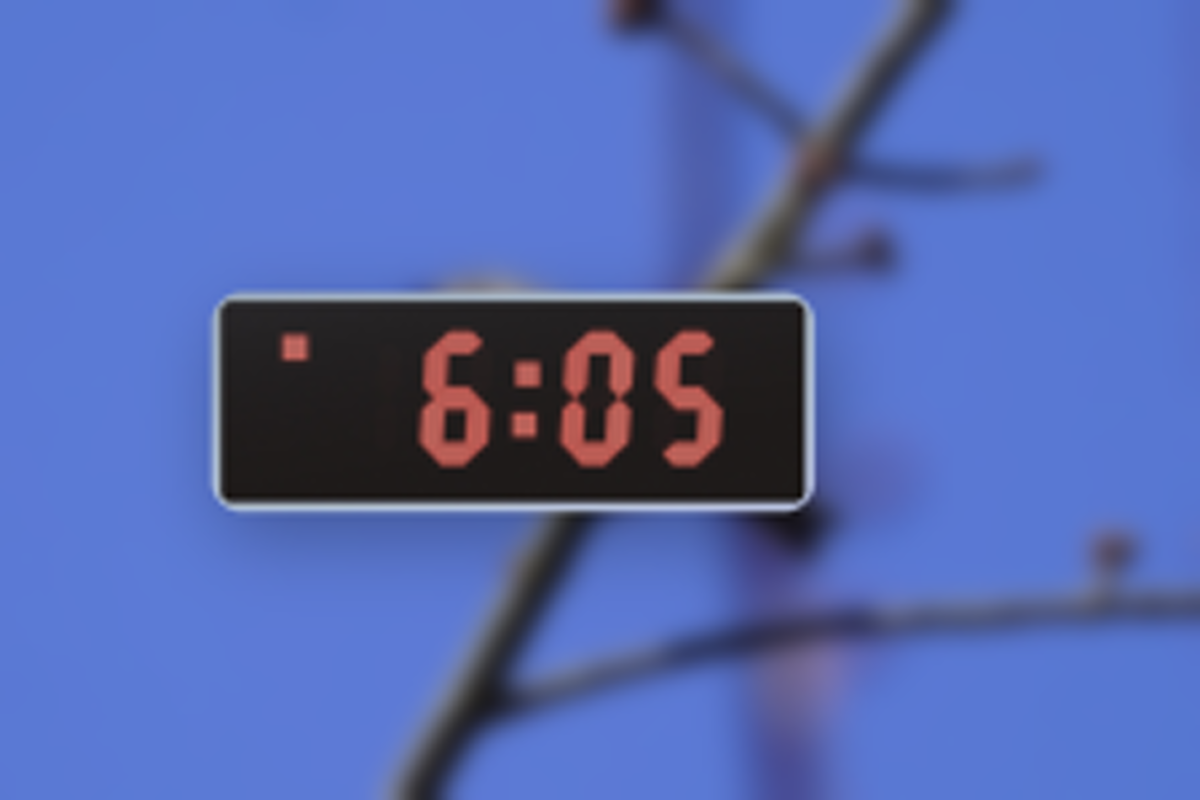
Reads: 6,05
